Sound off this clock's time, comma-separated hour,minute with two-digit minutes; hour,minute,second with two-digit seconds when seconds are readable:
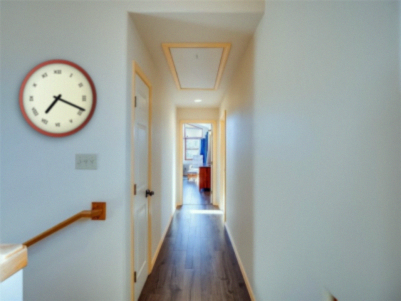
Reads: 7,19
